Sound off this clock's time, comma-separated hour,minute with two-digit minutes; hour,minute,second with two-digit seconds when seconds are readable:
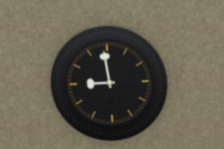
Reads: 8,59
